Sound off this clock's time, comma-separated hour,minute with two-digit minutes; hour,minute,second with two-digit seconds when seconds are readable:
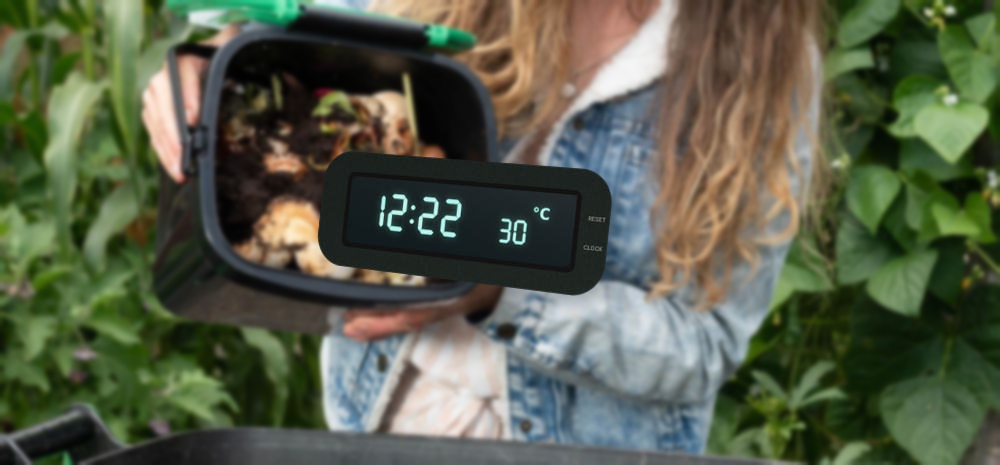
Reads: 12,22
